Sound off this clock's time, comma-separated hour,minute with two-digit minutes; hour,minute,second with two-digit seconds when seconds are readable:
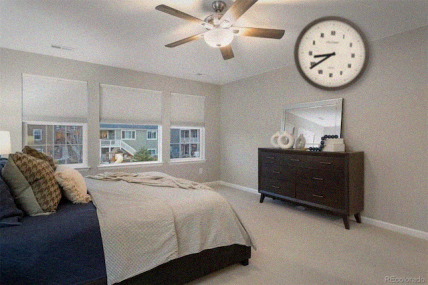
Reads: 8,39
